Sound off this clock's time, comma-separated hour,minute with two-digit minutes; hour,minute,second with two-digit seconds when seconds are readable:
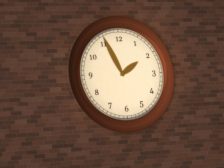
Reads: 1,56
